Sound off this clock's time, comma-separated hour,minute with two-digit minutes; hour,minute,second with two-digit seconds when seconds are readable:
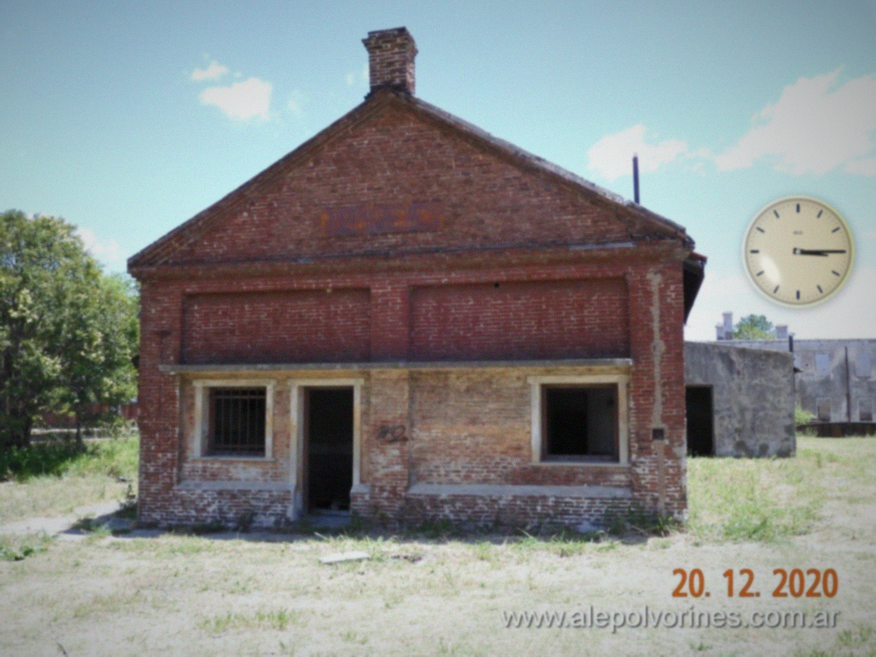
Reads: 3,15
